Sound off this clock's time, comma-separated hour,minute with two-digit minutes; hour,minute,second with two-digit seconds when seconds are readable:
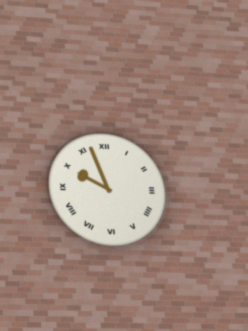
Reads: 9,57
